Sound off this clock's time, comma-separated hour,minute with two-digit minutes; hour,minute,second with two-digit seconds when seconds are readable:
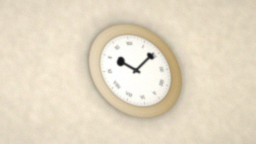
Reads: 10,09
